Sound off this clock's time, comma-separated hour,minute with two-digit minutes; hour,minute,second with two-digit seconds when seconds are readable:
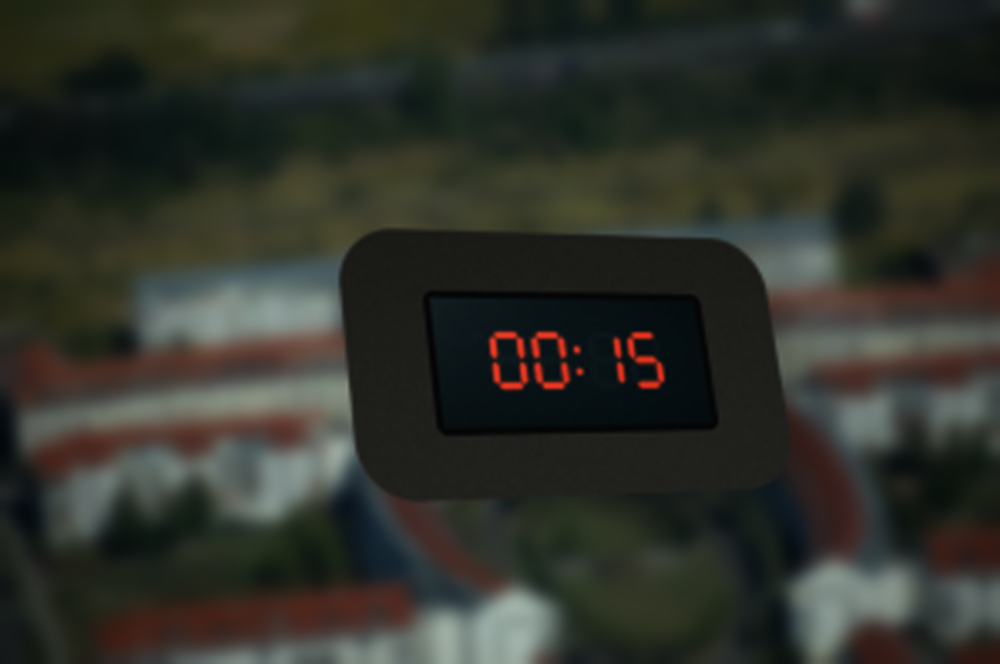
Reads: 0,15
